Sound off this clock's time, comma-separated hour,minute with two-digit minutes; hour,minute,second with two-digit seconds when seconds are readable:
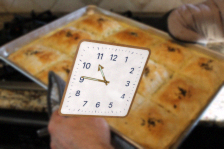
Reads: 10,46
